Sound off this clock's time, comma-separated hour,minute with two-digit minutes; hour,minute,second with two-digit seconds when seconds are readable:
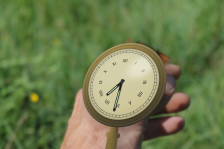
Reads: 7,31
